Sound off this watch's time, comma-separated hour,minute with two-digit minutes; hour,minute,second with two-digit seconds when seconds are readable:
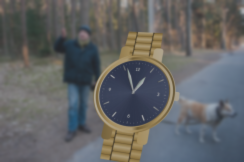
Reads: 12,56
